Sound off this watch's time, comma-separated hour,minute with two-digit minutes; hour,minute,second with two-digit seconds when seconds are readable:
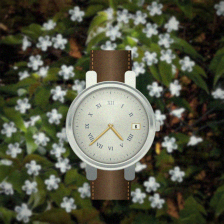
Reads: 4,38
